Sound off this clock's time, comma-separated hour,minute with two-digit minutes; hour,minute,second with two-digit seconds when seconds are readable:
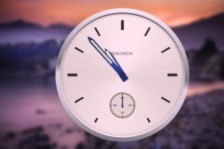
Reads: 10,53
